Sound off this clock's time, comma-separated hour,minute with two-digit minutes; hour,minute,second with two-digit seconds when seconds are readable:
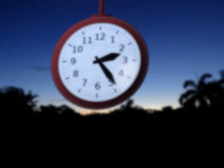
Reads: 2,24
